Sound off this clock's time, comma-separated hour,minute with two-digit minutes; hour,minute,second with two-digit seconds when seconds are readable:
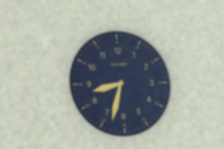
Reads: 8,33
